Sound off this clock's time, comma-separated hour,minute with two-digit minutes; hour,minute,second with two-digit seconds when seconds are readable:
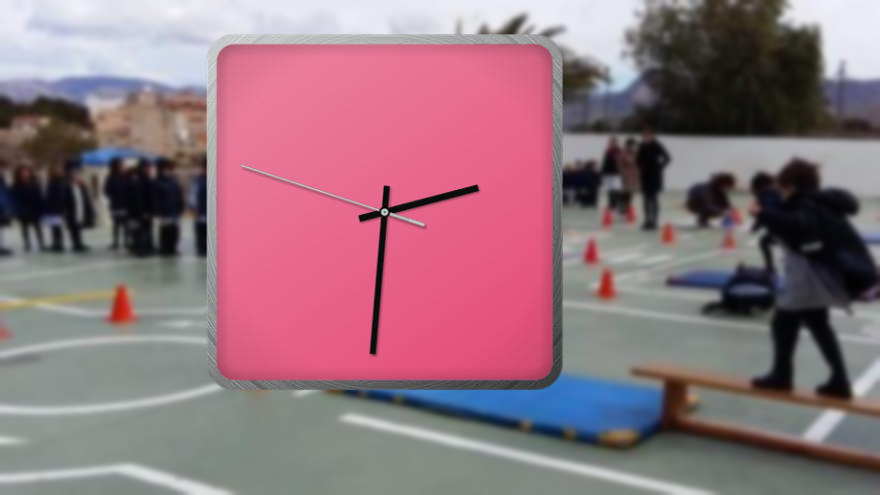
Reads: 2,30,48
